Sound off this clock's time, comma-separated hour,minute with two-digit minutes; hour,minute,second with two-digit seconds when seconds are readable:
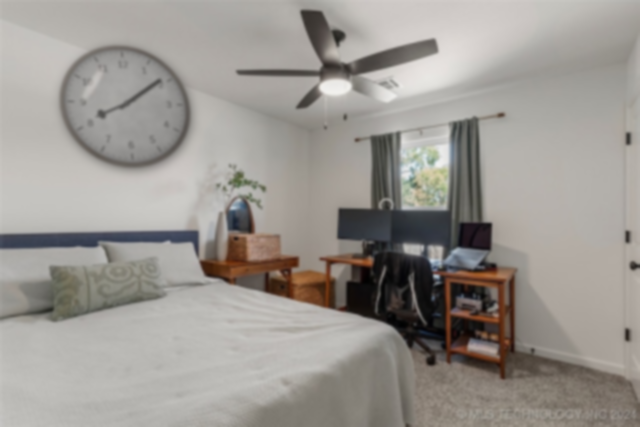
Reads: 8,09
